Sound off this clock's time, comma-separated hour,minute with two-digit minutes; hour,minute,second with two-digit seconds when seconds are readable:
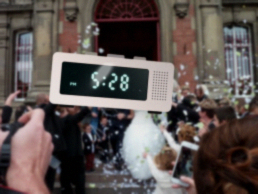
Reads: 5,28
